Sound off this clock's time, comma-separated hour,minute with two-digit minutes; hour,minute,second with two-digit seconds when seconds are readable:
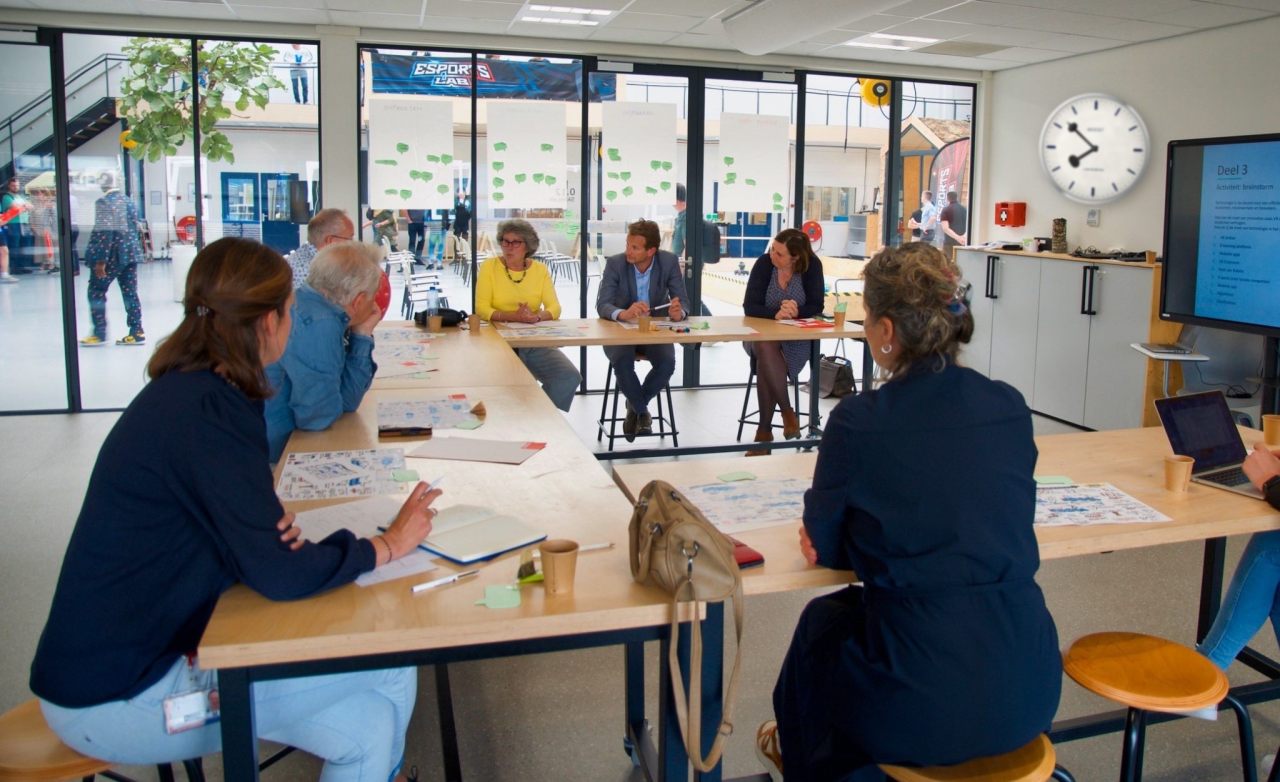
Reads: 7,52
